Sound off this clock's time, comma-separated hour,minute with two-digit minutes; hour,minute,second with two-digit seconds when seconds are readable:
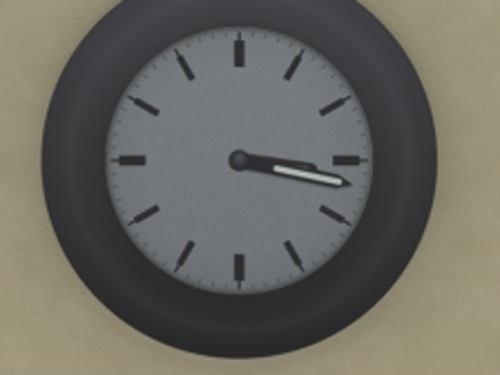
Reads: 3,17
